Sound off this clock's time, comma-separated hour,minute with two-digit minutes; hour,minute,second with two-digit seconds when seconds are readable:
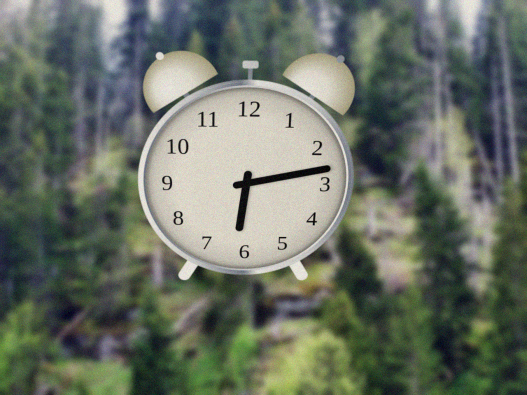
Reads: 6,13
